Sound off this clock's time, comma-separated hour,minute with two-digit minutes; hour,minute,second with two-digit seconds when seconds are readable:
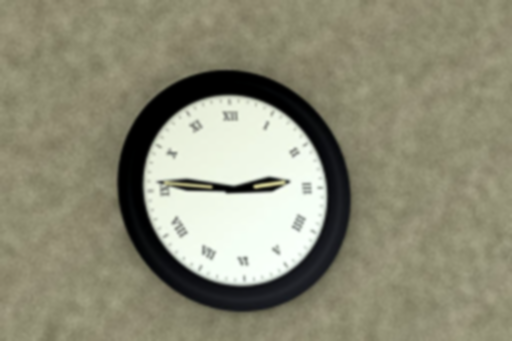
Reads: 2,46
